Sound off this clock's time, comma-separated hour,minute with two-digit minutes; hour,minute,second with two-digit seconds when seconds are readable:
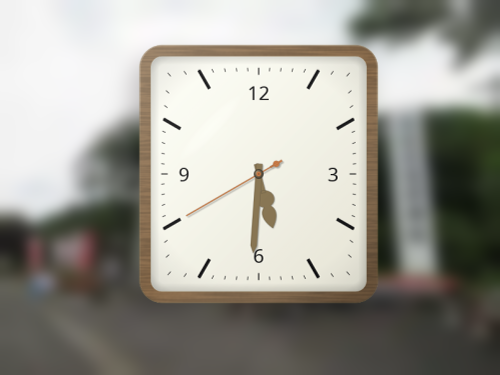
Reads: 5,30,40
